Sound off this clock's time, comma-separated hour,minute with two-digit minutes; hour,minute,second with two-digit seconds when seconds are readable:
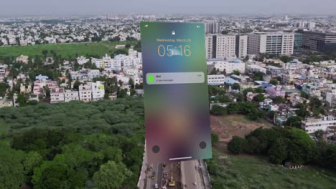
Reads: 5,16
